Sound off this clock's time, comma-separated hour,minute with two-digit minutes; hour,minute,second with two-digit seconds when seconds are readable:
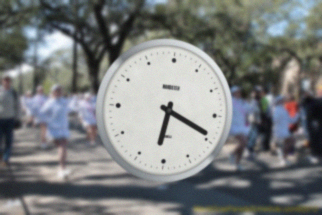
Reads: 6,19
